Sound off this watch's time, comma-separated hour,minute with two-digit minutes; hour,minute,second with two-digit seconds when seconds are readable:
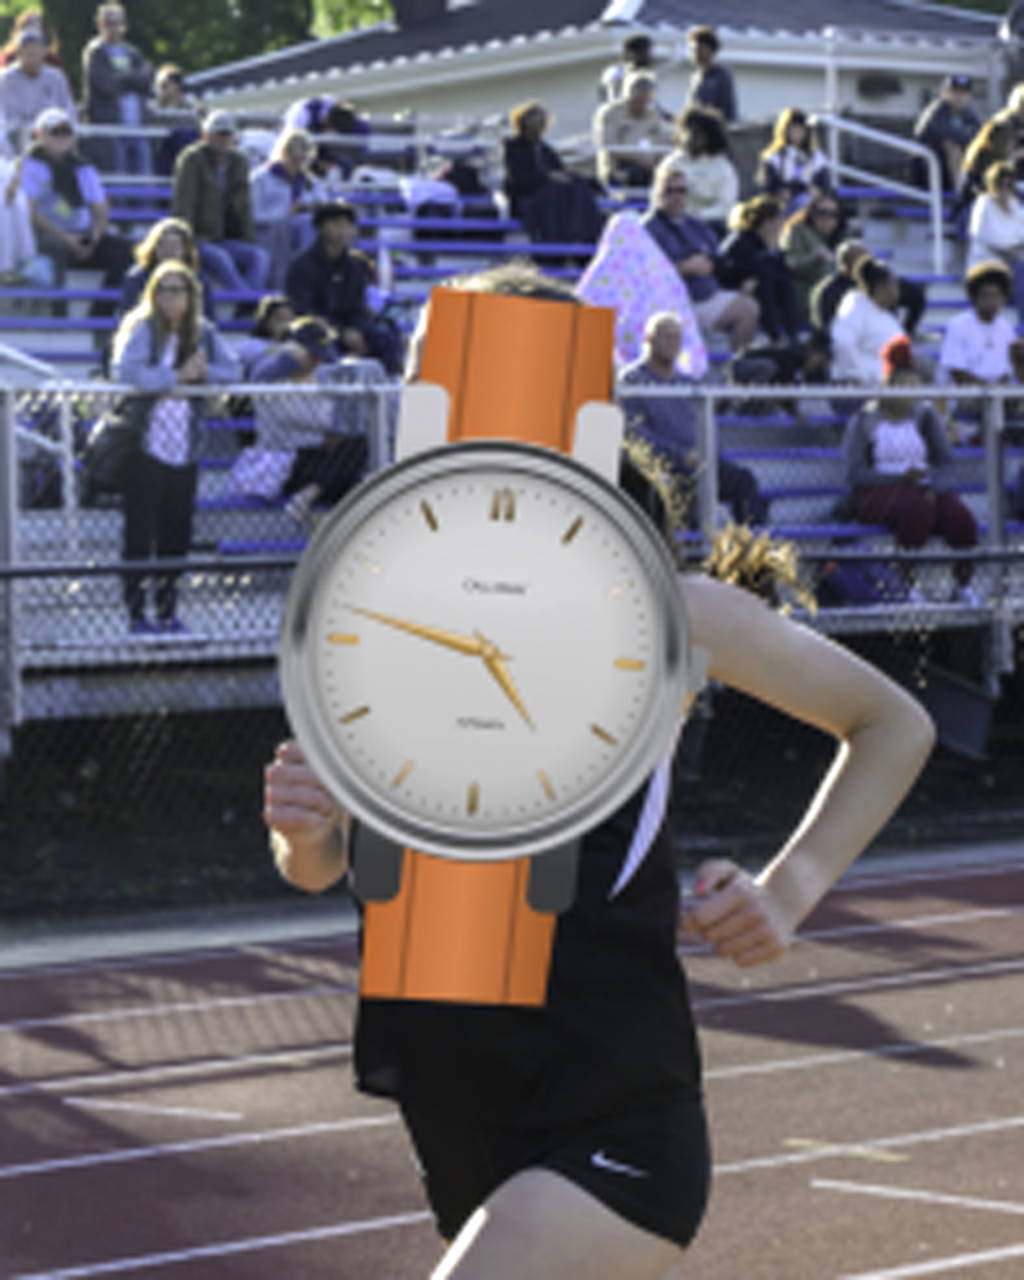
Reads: 4,47
